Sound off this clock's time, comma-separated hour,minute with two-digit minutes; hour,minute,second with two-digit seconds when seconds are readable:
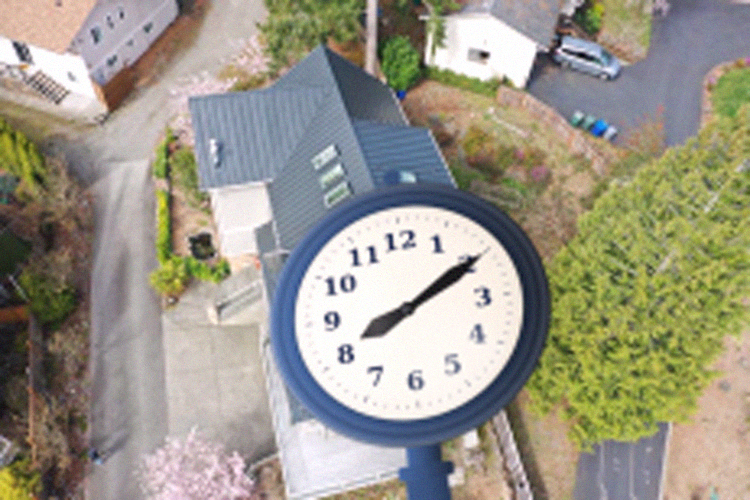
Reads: 8,10
